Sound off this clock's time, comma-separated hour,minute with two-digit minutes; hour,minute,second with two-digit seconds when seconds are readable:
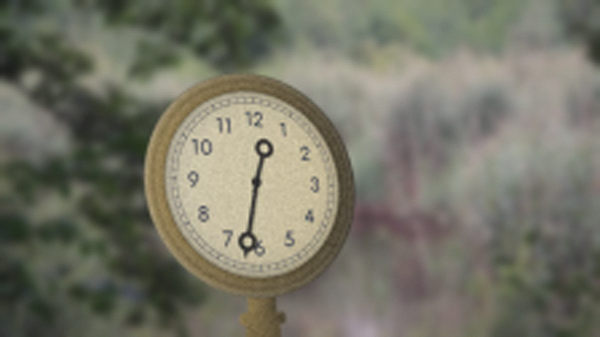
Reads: 12,32
